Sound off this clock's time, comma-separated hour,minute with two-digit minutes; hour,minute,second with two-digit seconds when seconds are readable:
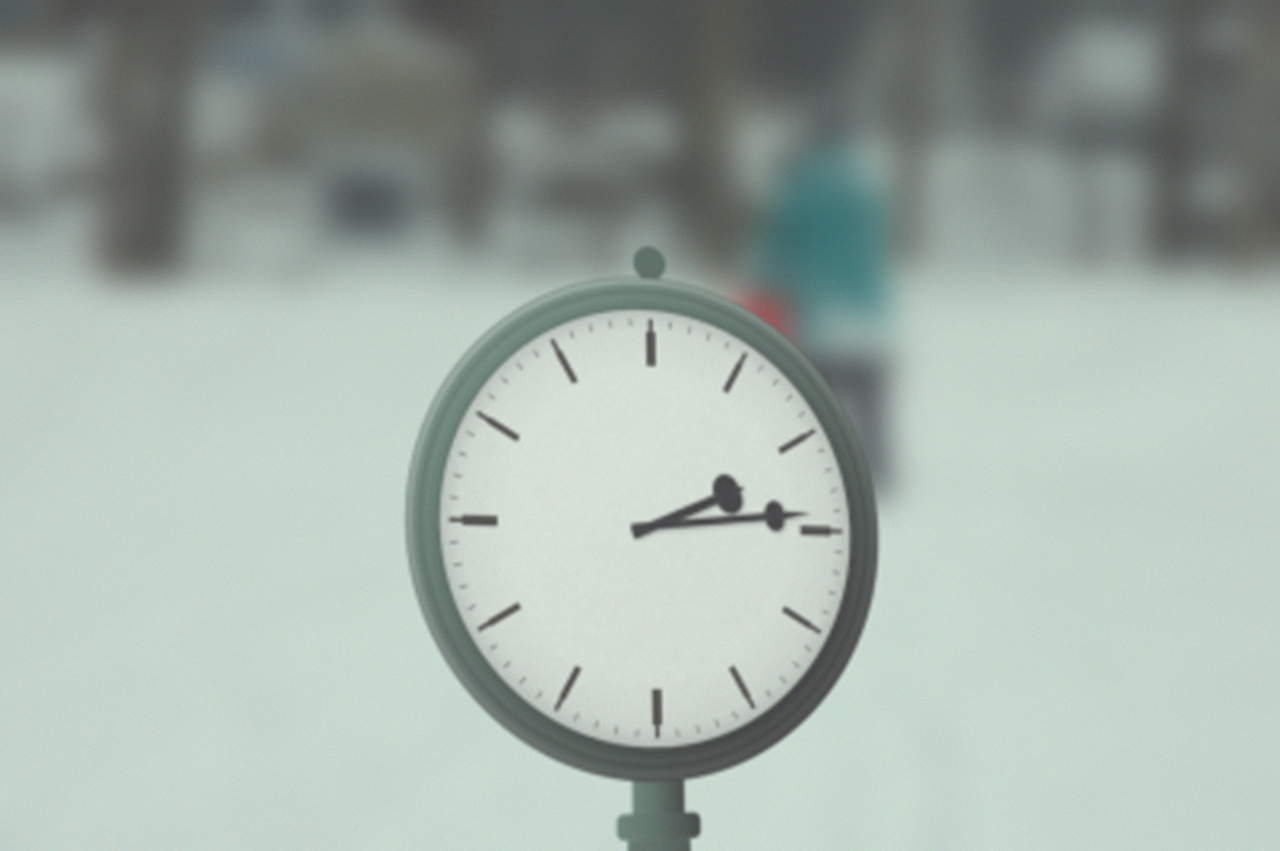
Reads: 2,14
